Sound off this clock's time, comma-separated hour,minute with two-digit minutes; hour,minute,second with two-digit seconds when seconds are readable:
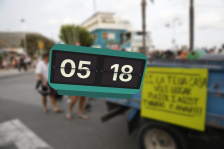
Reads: 5,18
